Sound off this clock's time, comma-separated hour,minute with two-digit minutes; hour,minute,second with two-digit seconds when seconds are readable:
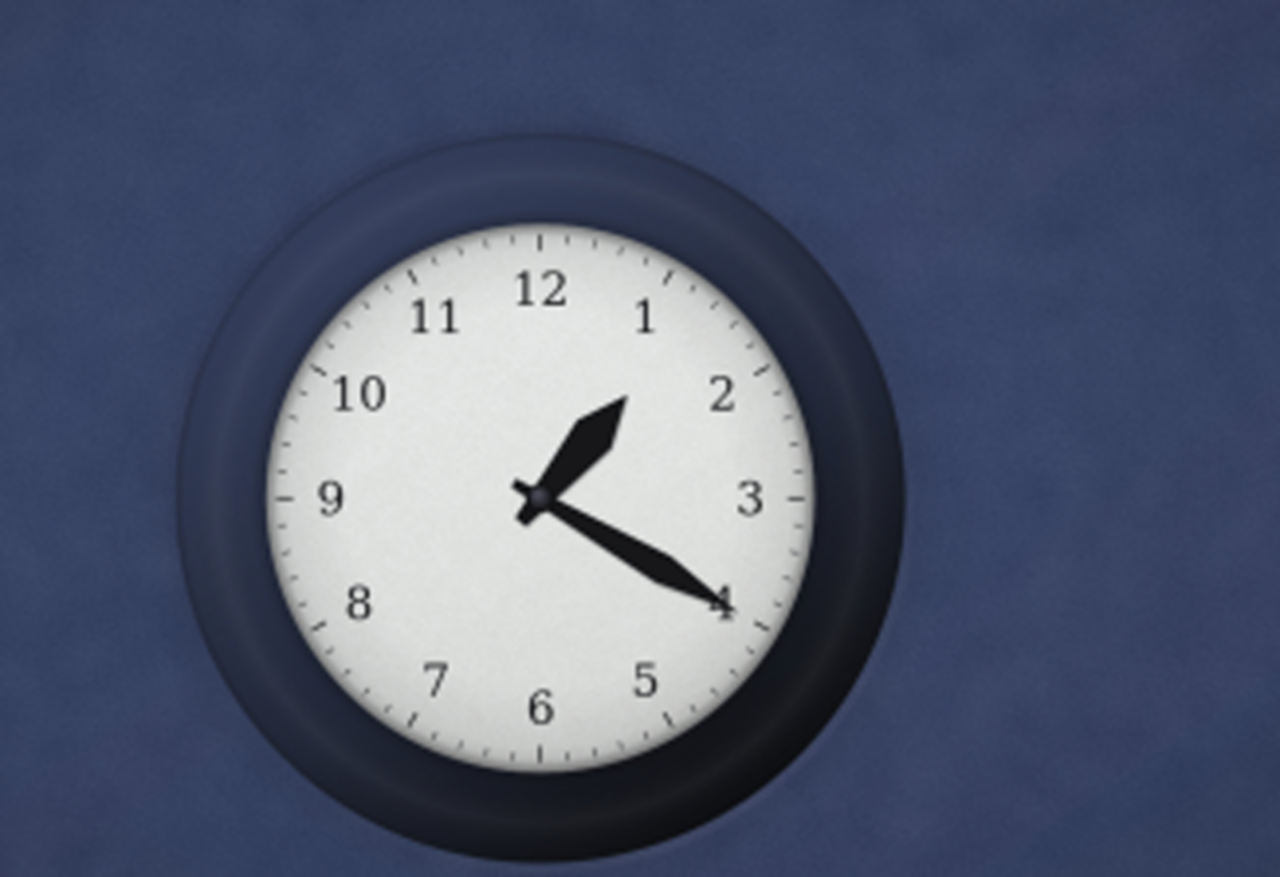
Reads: 1,20
